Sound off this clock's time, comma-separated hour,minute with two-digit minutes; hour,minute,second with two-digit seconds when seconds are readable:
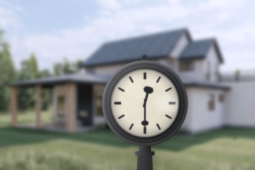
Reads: 12,30
